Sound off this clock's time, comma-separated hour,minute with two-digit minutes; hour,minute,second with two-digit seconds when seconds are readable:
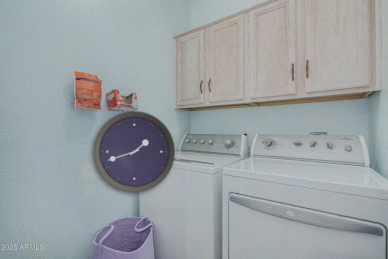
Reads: 1,42
